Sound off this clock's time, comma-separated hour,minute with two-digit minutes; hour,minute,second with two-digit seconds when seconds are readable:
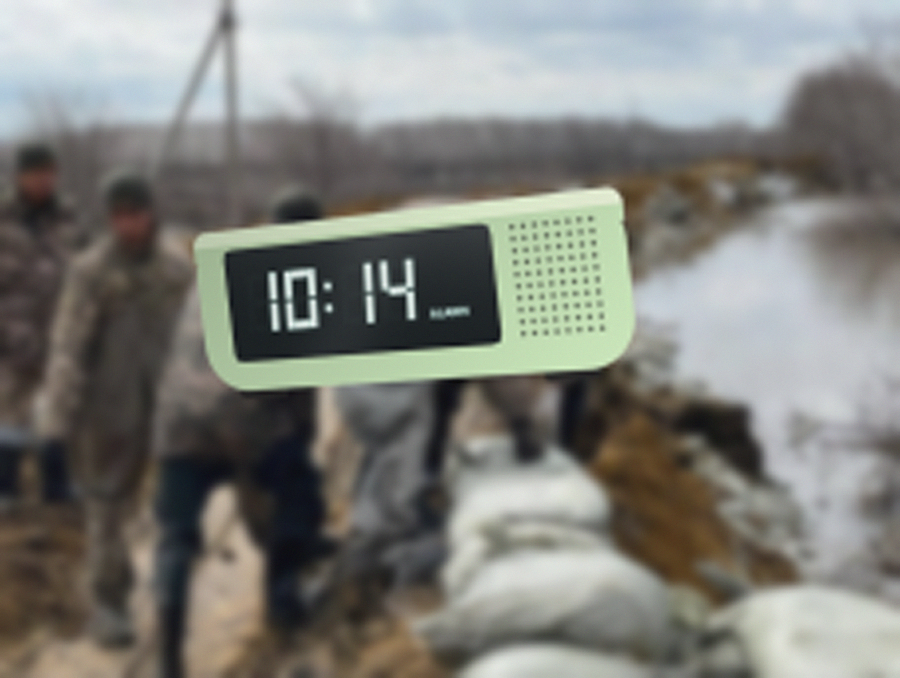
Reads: 10,14
